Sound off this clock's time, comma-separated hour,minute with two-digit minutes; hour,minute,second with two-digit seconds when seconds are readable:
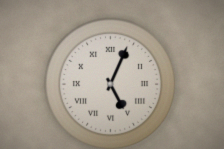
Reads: 5,04
